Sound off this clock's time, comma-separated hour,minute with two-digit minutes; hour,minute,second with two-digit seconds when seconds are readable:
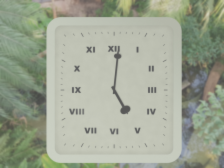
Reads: 5,01
